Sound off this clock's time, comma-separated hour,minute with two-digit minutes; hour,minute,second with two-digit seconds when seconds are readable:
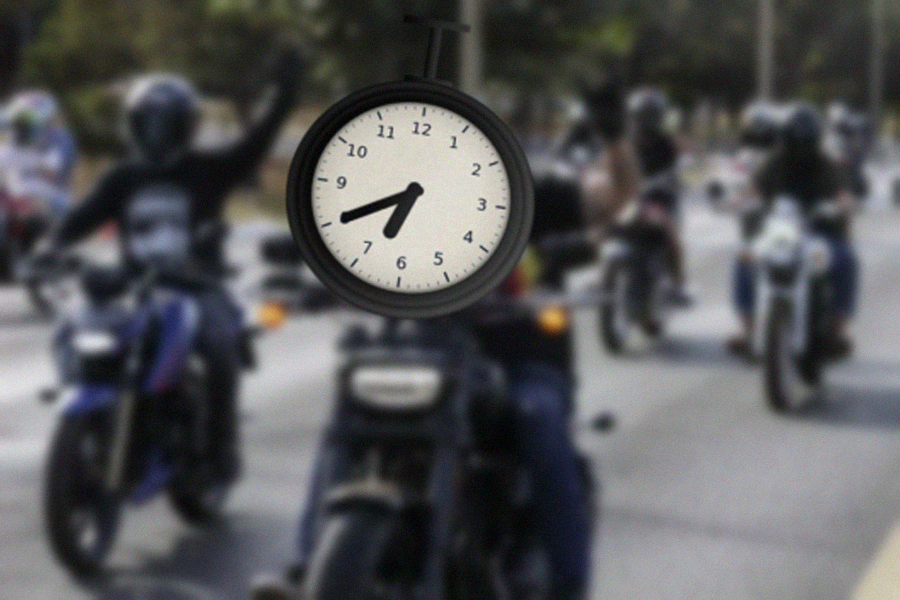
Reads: 6,40
